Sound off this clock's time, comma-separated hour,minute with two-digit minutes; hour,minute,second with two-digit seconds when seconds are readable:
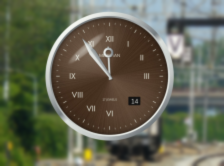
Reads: 11,54
